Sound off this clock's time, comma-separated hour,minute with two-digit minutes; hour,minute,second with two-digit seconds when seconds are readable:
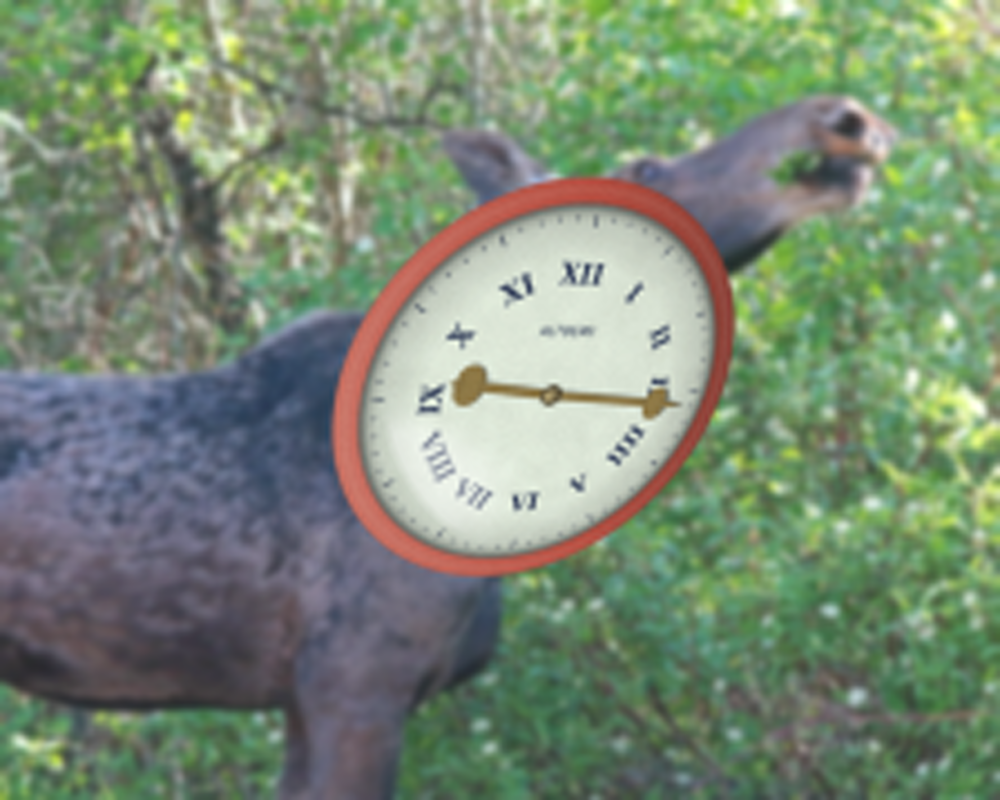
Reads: 9,16
